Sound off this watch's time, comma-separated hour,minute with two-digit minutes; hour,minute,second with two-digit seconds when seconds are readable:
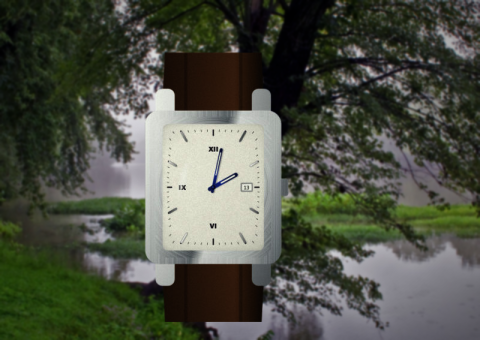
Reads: 2,02
